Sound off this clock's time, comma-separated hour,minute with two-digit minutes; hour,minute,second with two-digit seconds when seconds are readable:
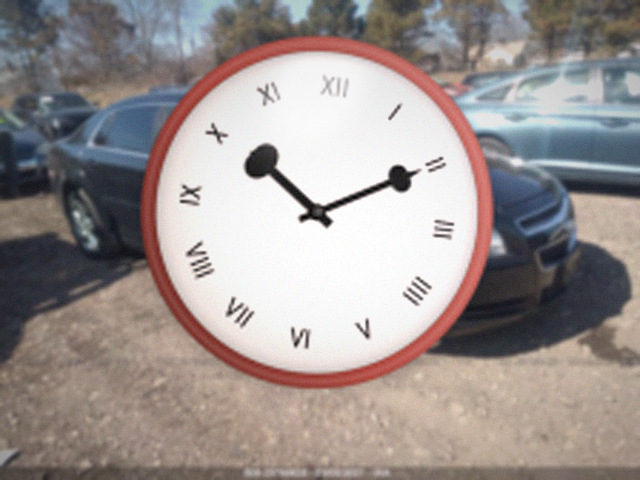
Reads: 10,10
